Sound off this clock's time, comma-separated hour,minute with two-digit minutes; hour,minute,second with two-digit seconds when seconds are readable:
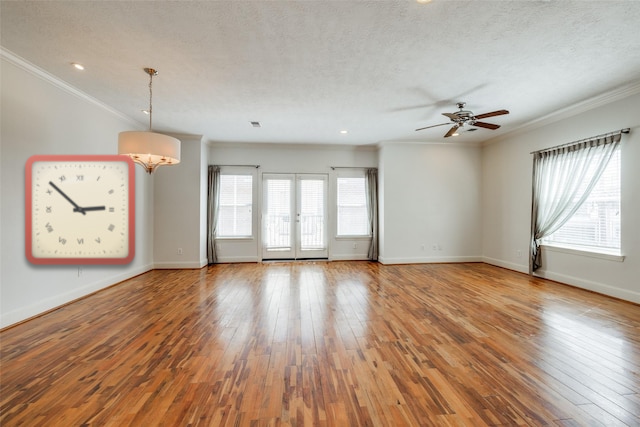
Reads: 2,52
